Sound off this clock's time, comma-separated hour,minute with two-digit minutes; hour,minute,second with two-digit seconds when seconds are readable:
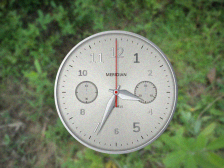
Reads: 3,34
